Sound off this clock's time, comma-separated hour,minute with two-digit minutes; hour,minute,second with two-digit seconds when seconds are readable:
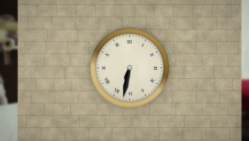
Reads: 6,32
